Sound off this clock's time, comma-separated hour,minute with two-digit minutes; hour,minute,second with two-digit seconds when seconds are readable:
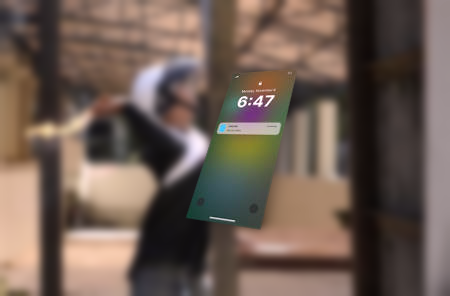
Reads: 6,47
